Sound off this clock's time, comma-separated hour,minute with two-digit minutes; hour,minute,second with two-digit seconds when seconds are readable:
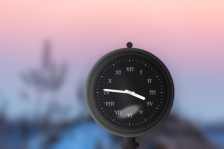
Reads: 3,46
